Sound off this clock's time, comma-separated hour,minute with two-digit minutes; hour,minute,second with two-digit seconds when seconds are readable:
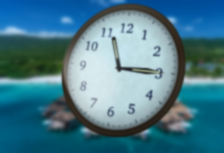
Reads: 11,15
